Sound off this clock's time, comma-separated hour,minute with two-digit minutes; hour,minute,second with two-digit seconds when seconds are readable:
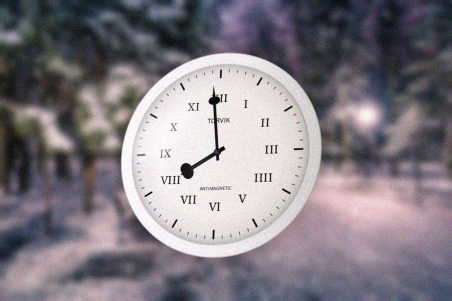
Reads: 7,59
